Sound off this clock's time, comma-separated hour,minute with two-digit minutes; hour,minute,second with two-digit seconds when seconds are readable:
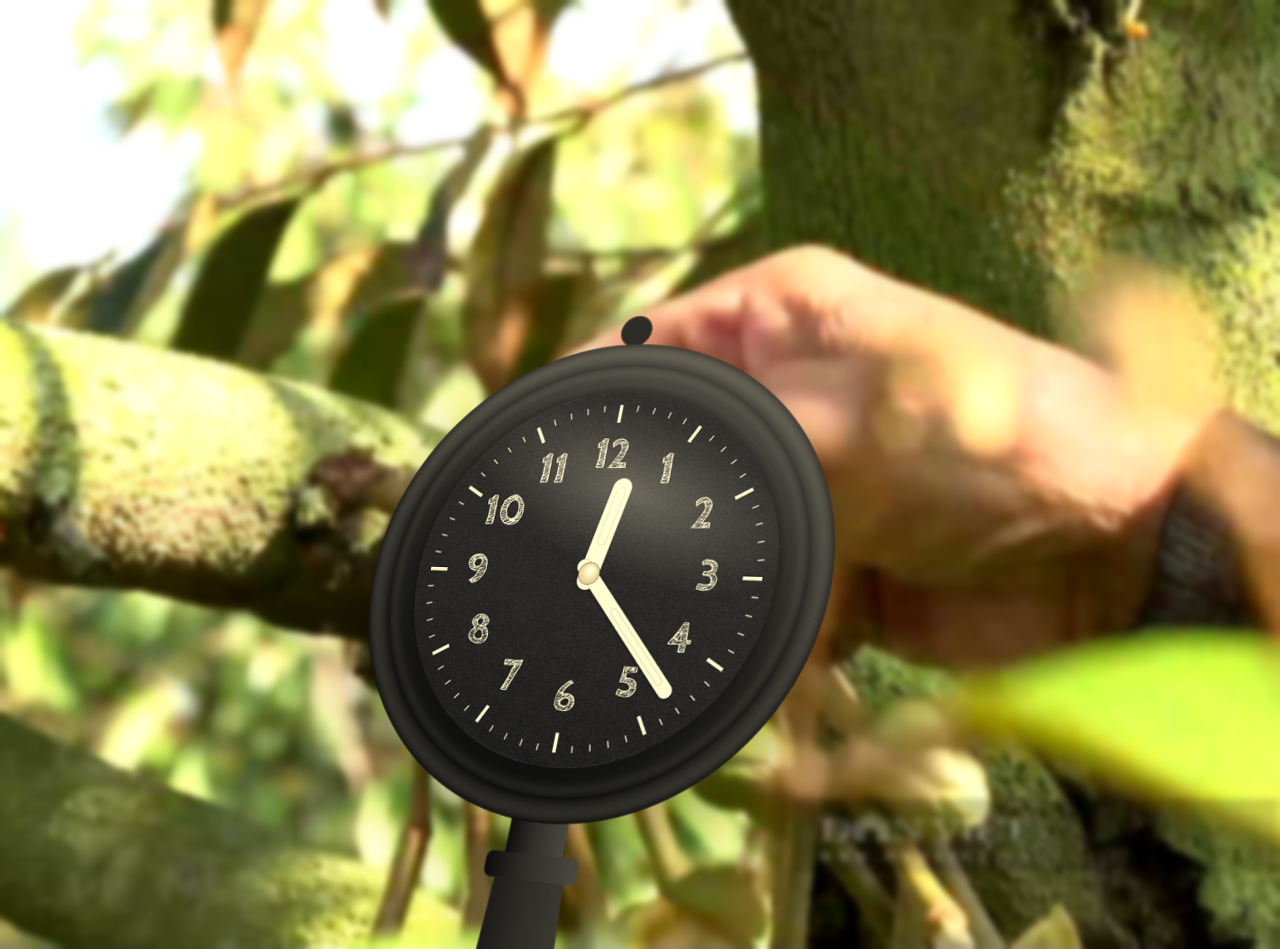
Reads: 12,23
